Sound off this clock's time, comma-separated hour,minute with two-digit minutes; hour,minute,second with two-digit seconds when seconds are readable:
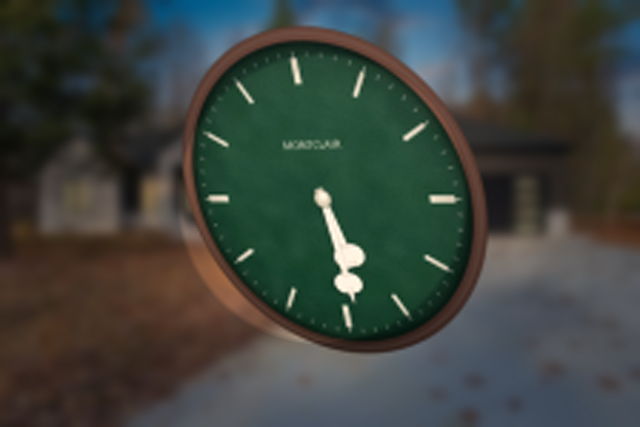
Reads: 5,29
